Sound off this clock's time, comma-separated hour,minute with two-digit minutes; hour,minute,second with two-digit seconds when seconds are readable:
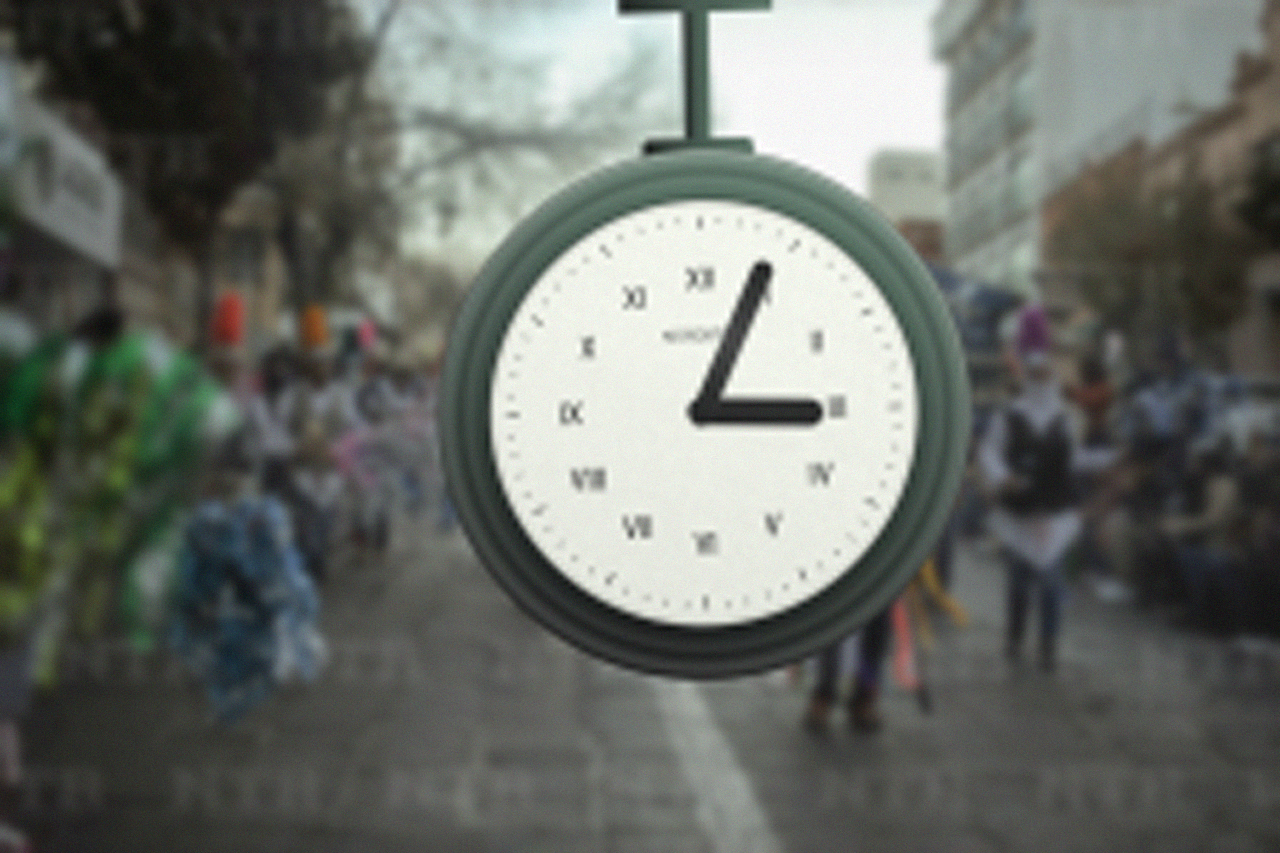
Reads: 3,04
